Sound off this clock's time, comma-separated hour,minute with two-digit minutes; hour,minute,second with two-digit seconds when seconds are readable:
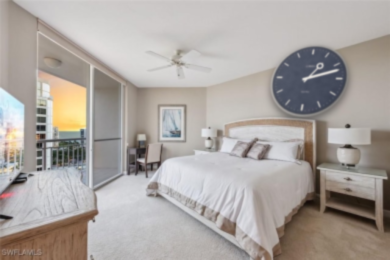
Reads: 1,12
